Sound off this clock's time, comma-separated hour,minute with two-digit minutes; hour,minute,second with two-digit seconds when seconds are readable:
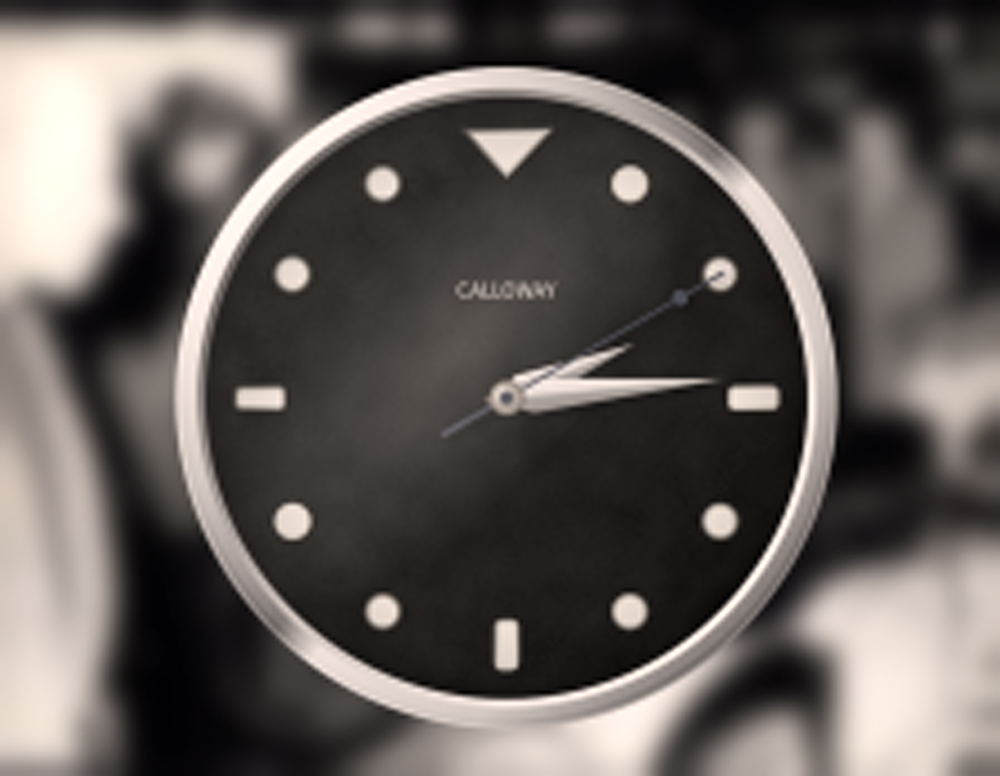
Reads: 2,14,10
